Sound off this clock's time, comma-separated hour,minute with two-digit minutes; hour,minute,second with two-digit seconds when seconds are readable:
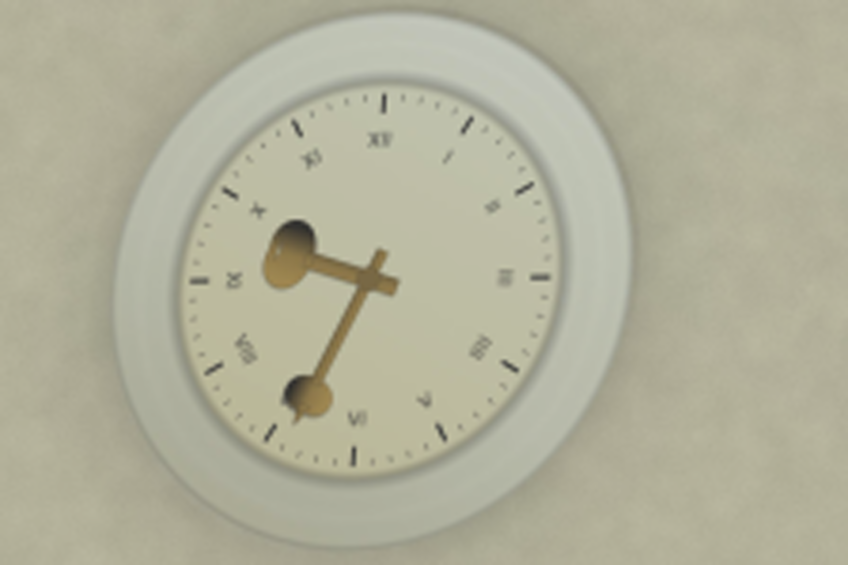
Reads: 9,34
